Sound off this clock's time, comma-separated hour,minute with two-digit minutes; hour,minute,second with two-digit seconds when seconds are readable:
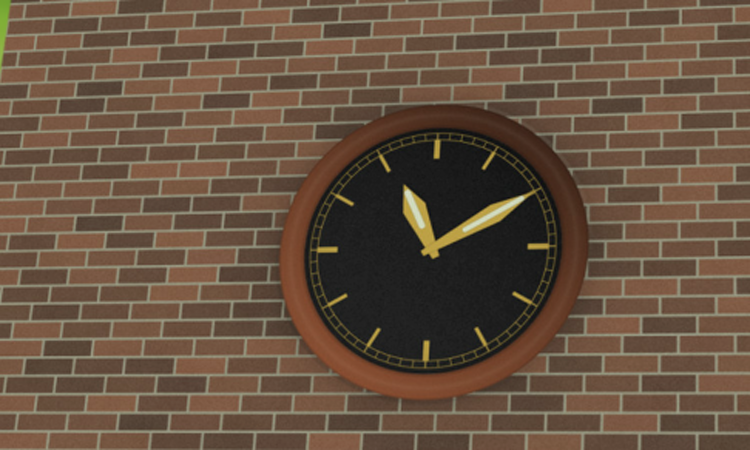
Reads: 11,10
